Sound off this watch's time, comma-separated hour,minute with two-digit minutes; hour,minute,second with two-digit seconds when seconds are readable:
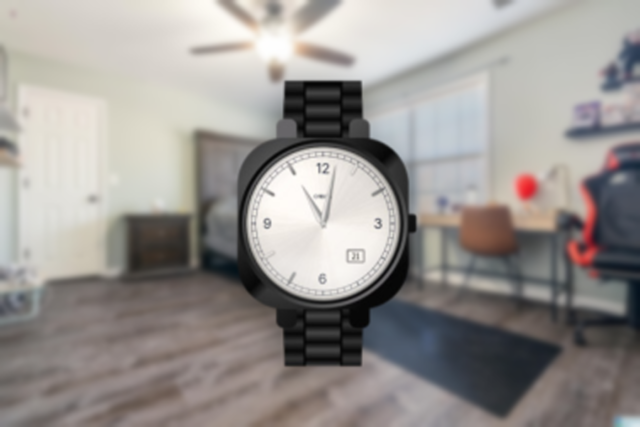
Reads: 11,02
